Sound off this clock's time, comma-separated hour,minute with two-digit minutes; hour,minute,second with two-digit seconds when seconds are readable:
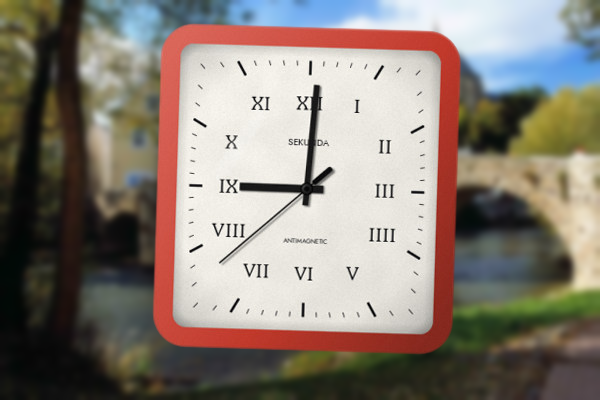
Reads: 9,00,38
